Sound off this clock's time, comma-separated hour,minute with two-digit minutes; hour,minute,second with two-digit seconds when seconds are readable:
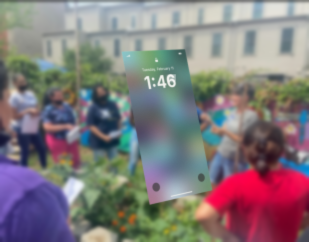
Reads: 1,46
